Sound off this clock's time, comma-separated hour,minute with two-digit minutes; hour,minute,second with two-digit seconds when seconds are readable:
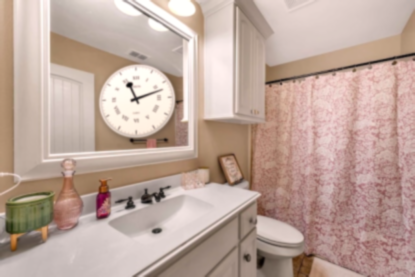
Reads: 11,12
